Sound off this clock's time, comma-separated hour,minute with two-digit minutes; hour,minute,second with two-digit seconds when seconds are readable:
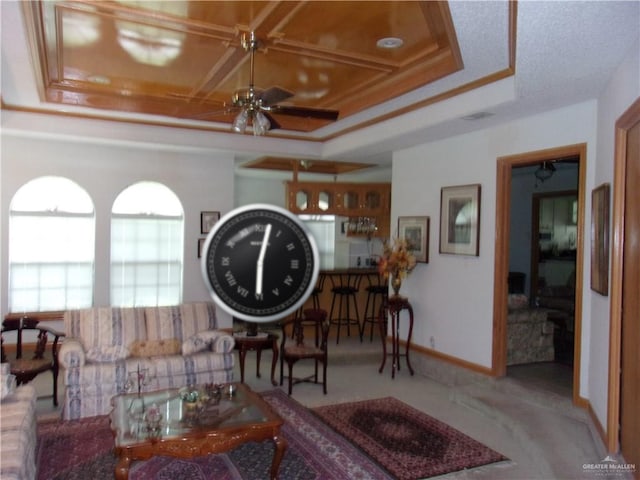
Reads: 6,02
